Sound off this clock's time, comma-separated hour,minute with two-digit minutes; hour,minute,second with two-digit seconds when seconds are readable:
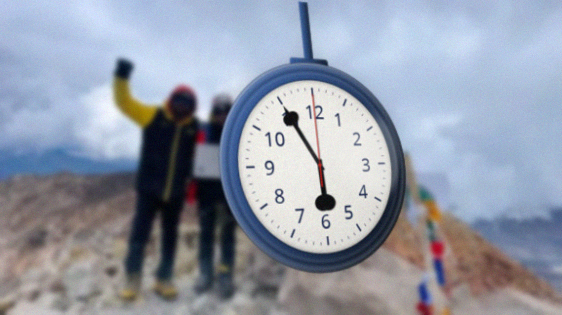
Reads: 5,55,00
